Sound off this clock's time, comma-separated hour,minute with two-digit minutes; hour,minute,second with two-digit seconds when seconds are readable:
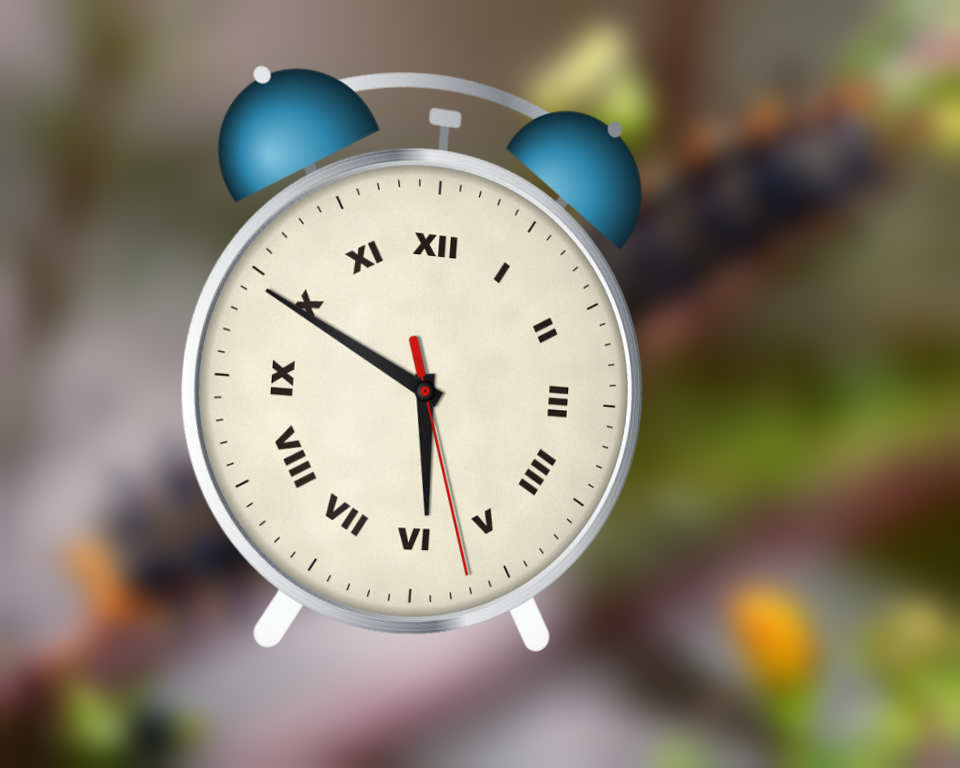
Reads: 5,49,27
